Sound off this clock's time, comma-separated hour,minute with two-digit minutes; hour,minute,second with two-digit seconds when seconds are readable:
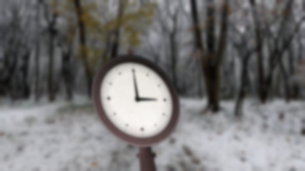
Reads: 3,00
